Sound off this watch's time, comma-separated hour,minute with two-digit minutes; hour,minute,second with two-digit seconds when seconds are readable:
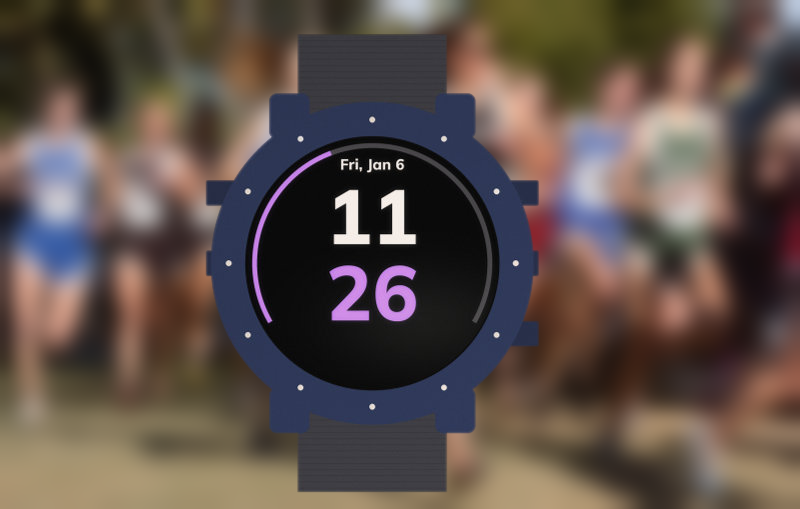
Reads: 11,26
